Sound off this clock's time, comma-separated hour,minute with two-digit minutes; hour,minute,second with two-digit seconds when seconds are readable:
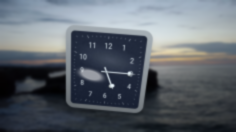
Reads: 5,15
